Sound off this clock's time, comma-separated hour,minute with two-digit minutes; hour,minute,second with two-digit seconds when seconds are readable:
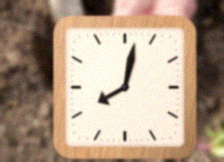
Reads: 8,02
